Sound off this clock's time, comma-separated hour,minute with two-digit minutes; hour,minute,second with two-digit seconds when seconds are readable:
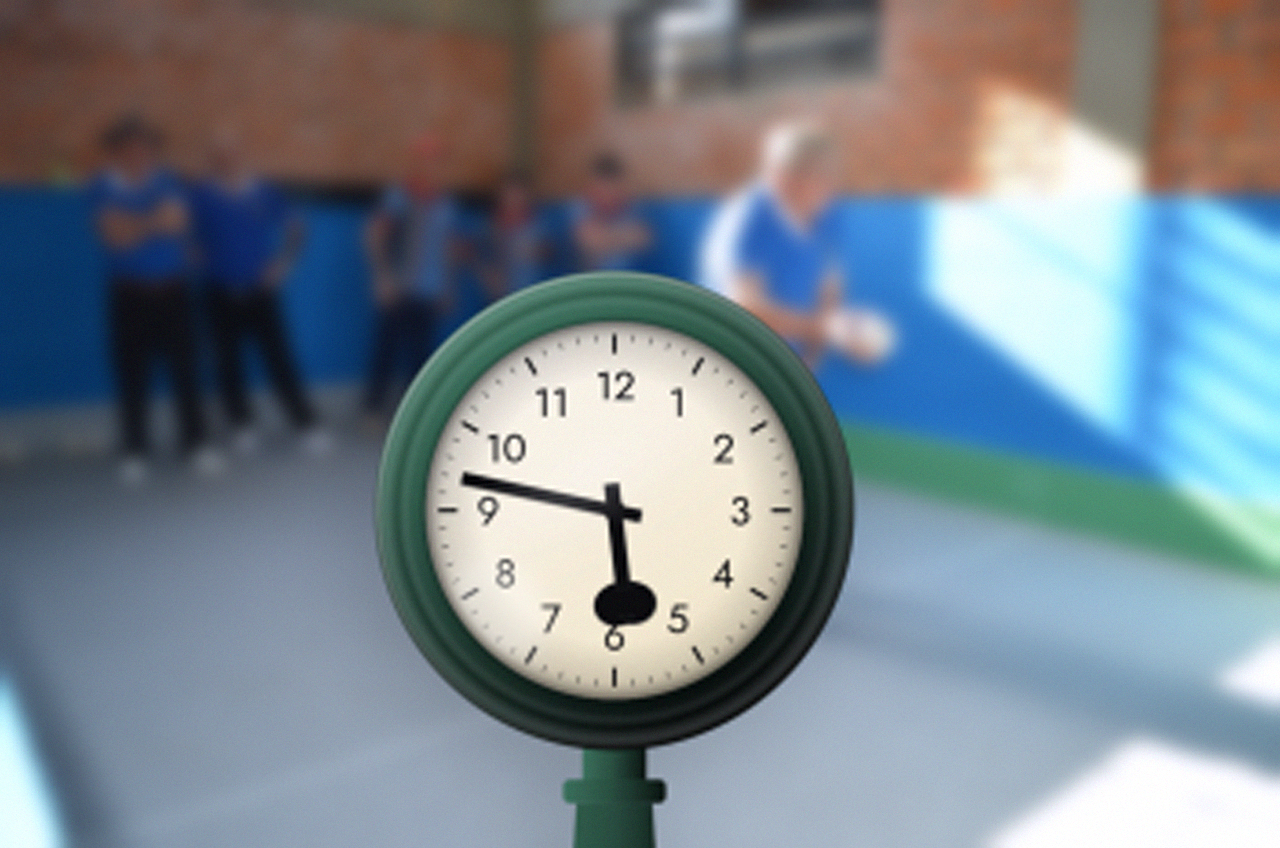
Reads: 5,47
